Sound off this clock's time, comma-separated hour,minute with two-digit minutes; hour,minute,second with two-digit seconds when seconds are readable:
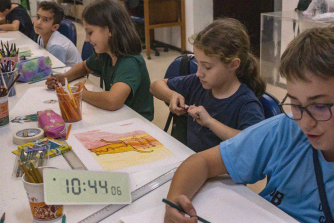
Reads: 10,44,06
